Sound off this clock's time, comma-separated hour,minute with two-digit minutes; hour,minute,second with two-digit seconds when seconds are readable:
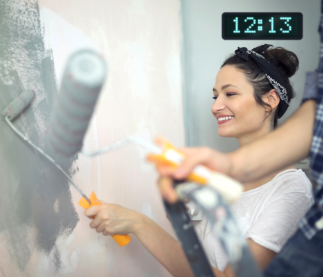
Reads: 12,13
